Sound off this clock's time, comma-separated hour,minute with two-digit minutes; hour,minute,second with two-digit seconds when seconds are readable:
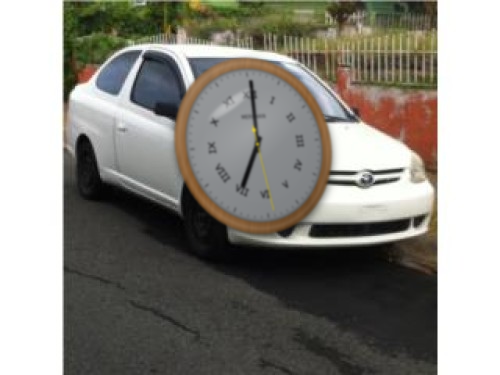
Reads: 7,00,29
